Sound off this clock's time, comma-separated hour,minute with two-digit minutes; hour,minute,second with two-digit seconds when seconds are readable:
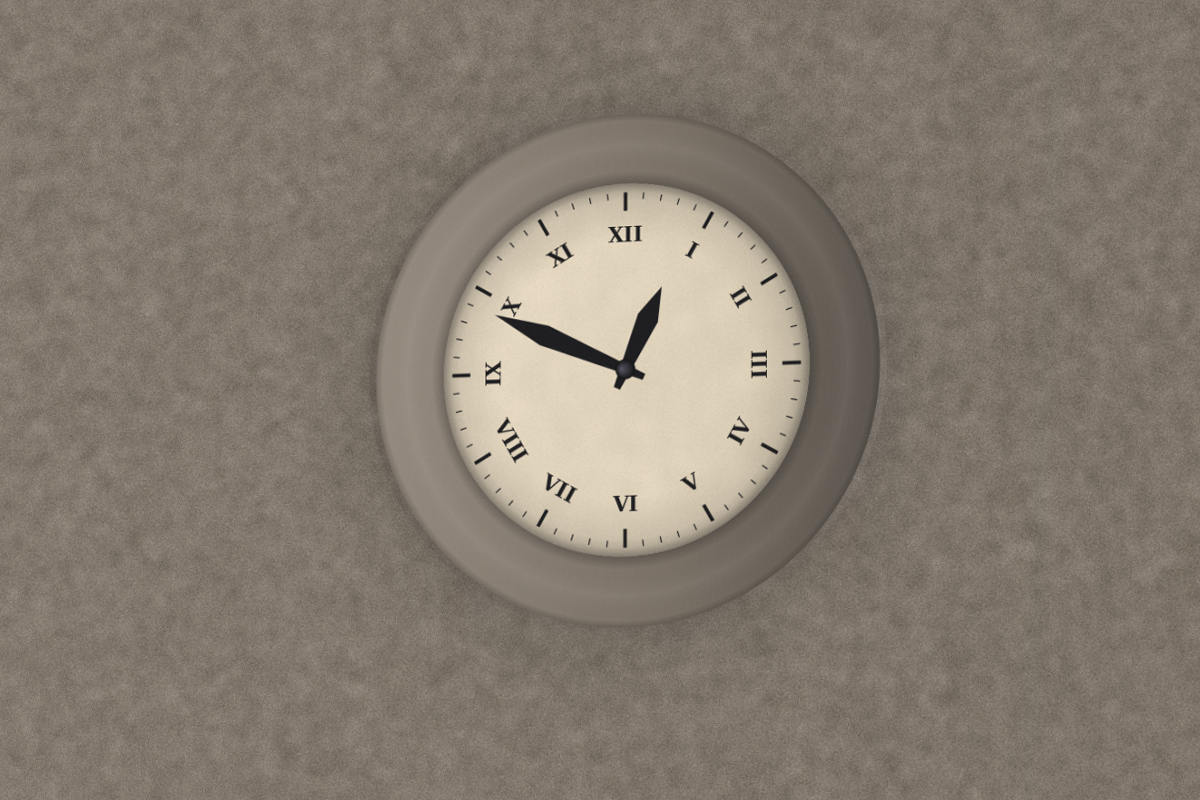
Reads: 12,49
